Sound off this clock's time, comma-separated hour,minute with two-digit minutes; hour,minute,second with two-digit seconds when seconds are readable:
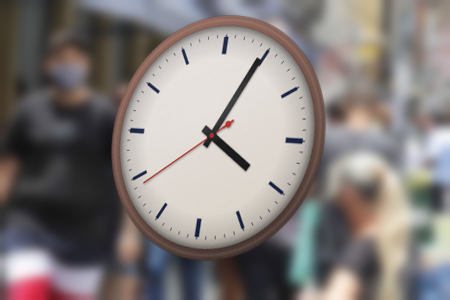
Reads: 4,04,39
